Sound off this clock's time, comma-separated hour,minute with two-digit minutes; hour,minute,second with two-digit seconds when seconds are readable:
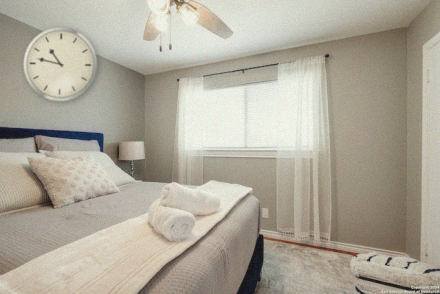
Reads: 10,47
